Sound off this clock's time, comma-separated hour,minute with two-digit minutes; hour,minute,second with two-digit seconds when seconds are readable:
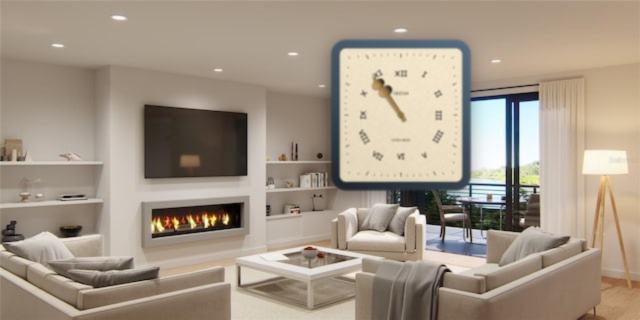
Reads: 10,54
